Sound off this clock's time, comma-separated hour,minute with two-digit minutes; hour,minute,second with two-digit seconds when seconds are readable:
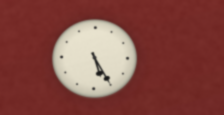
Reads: 5,25
